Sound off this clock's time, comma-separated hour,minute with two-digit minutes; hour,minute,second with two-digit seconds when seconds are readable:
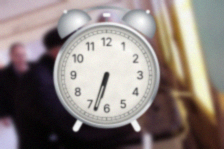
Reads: 6,33
